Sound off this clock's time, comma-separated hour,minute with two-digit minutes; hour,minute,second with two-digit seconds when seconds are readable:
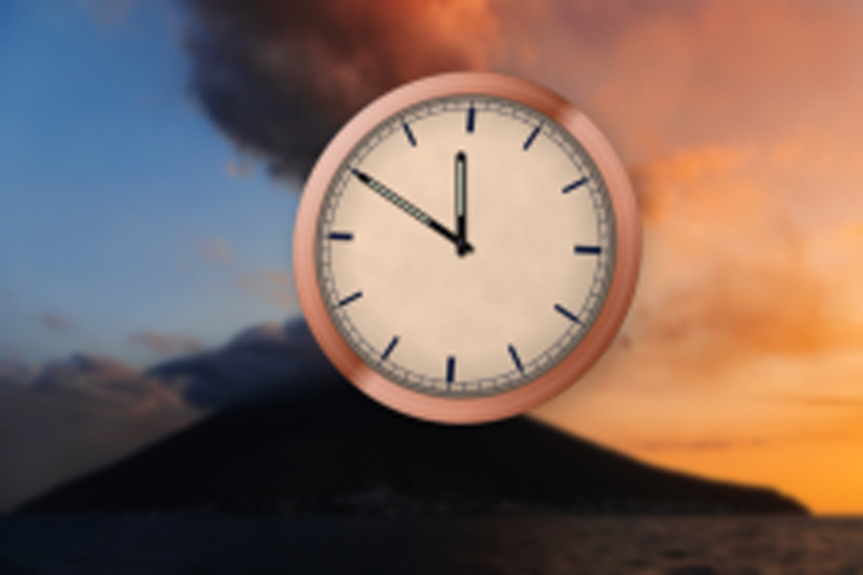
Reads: 11,50
